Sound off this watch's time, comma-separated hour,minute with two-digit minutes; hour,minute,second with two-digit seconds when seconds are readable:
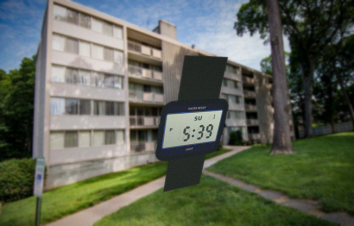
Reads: 5,39
